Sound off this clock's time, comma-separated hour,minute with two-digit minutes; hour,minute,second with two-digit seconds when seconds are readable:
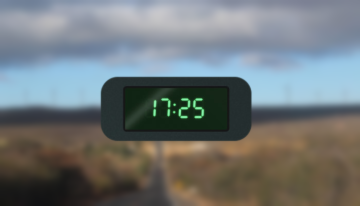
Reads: 17,25
